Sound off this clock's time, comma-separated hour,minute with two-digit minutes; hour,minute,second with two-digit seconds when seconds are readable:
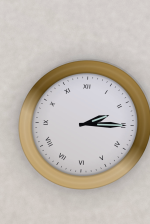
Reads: 2,15
